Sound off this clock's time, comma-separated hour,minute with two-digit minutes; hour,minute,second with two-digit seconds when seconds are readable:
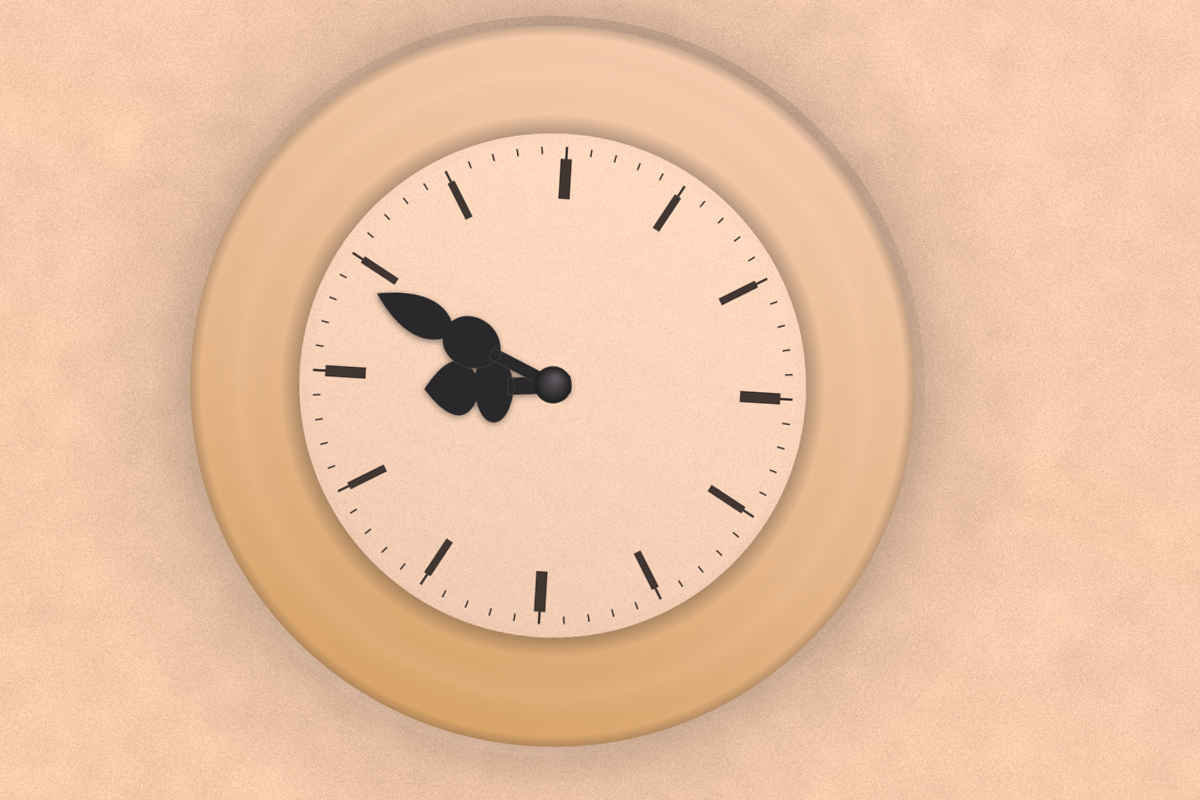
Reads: 8,49
